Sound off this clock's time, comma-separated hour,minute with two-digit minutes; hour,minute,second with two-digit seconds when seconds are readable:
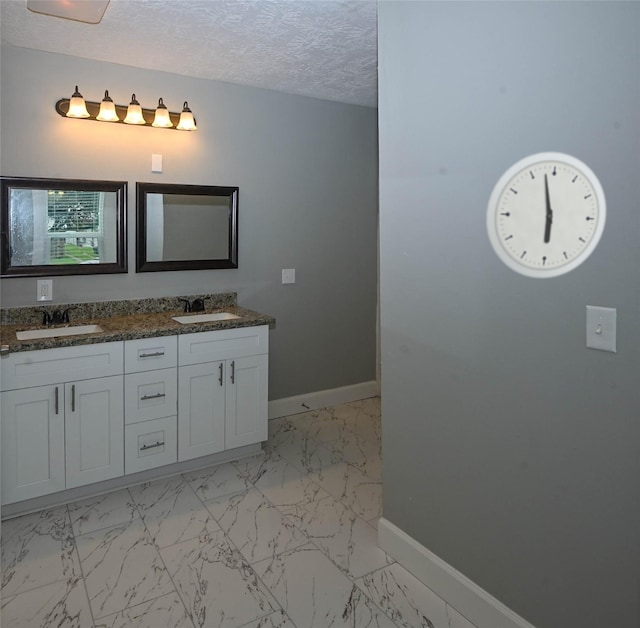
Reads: 5,58
